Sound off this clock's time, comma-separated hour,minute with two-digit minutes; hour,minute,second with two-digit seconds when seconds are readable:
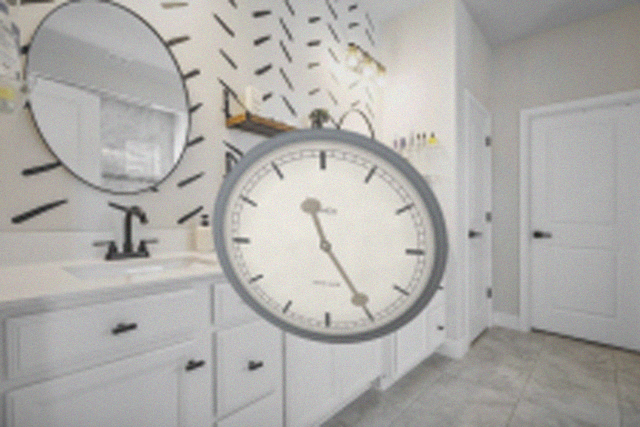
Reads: 11,25
